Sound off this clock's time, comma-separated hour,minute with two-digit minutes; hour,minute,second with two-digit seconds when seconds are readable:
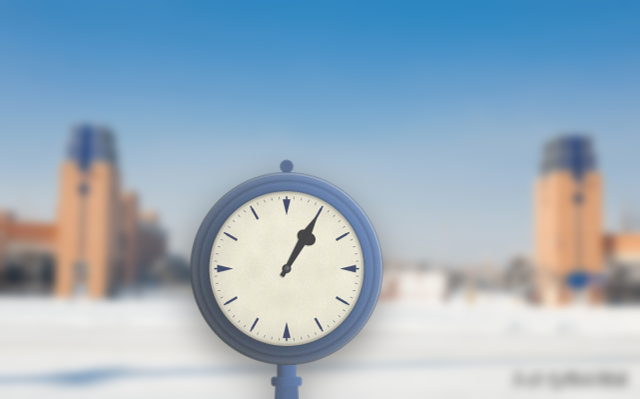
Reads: 1,05
